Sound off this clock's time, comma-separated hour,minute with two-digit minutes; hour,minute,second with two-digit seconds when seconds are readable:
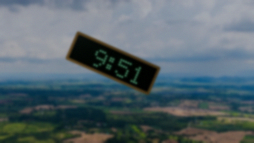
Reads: 9,51
